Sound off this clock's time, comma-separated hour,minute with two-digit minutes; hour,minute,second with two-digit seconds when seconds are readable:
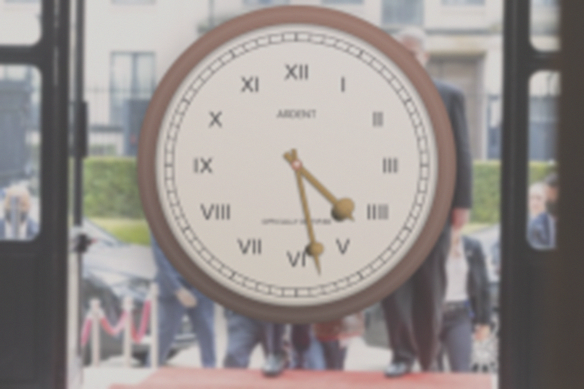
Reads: 4,28
